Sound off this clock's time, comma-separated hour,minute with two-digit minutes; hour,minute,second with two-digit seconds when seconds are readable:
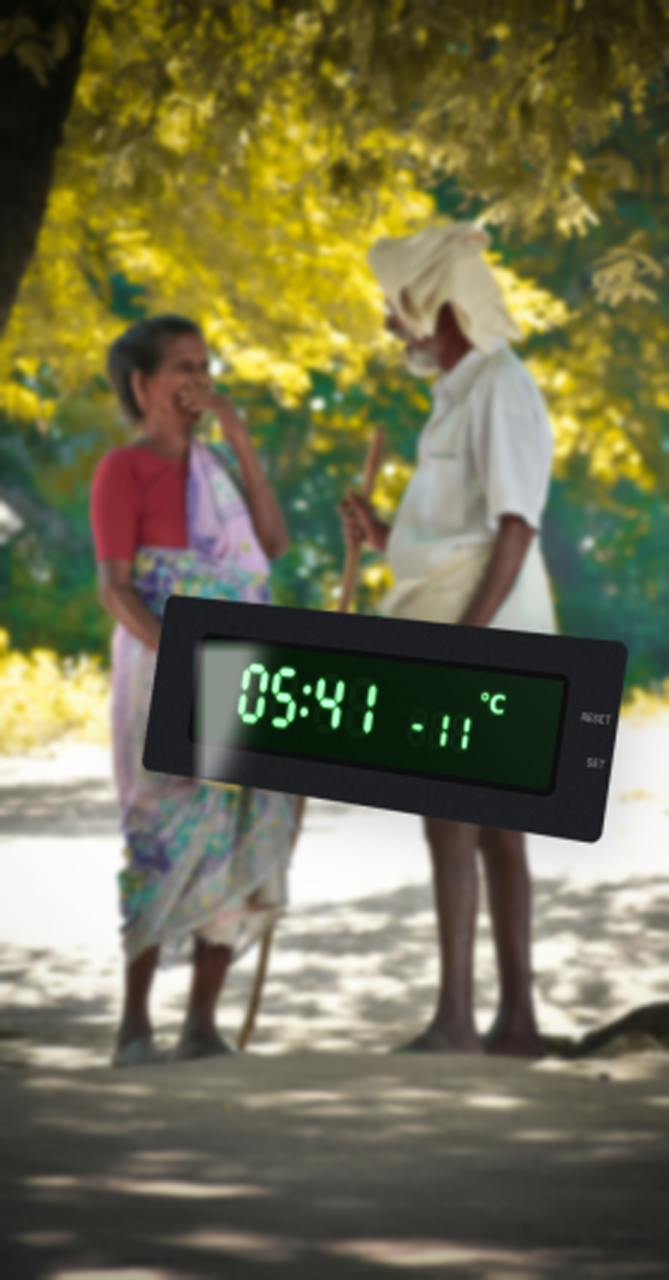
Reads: 5,41
